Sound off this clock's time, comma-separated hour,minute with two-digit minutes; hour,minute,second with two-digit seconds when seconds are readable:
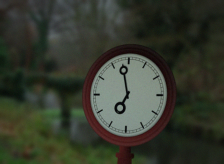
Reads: 6,58
